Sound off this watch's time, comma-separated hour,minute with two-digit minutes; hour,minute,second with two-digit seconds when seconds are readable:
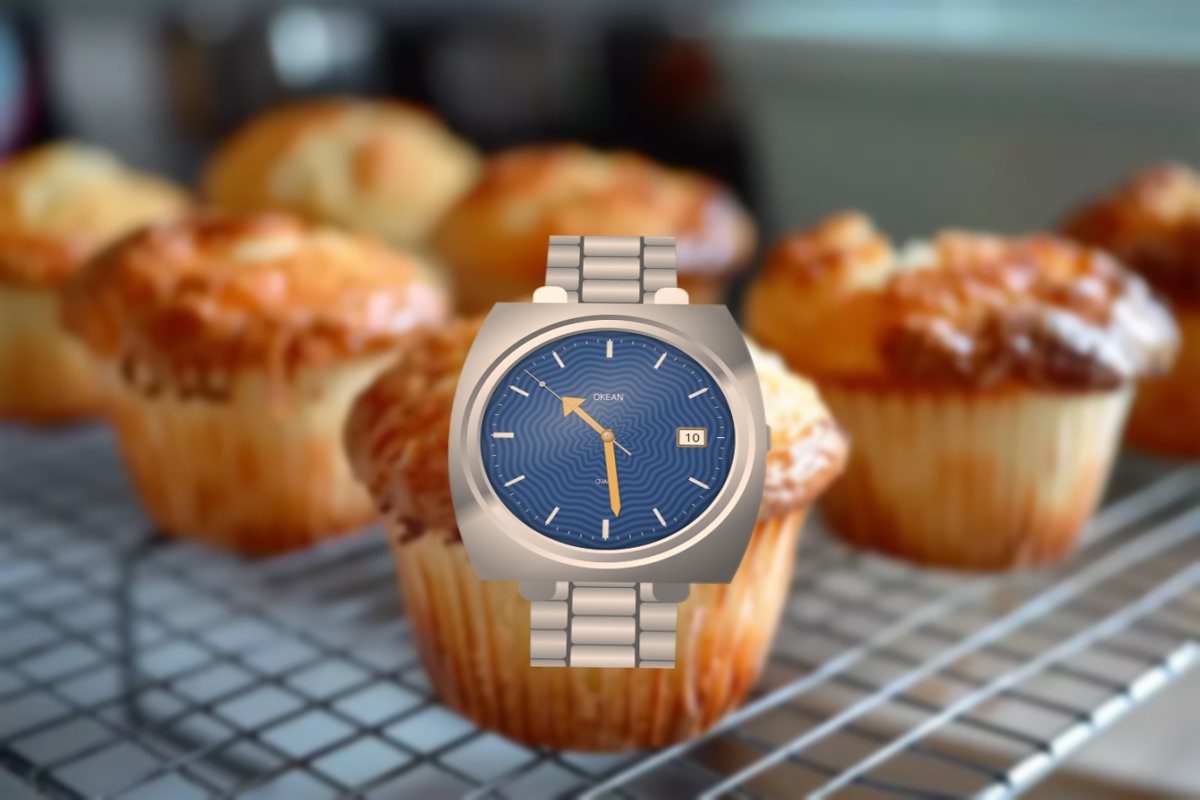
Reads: 10,28,52
